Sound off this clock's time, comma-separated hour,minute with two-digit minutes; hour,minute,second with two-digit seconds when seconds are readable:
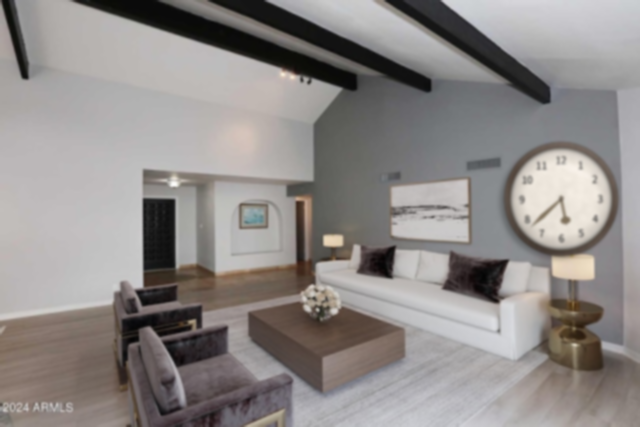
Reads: 5,38
